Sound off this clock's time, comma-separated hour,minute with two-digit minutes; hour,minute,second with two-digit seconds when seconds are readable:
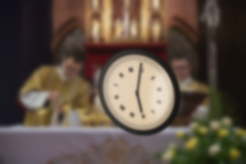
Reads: 6,04
